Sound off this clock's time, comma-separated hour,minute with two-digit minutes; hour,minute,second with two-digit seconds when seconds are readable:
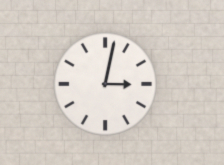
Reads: 3,02
